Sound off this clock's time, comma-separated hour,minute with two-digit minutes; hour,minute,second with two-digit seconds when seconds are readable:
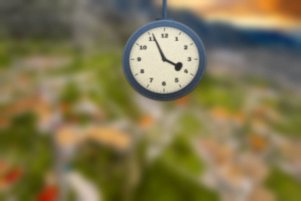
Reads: 3,56
